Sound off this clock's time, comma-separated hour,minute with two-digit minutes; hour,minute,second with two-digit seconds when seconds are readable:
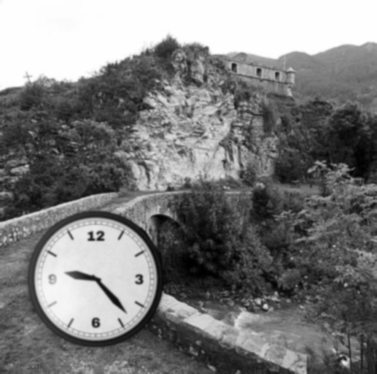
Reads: 9,23
